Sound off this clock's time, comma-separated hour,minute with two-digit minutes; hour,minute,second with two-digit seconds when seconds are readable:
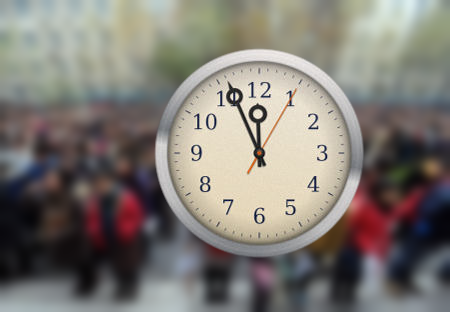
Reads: 11,56,05
